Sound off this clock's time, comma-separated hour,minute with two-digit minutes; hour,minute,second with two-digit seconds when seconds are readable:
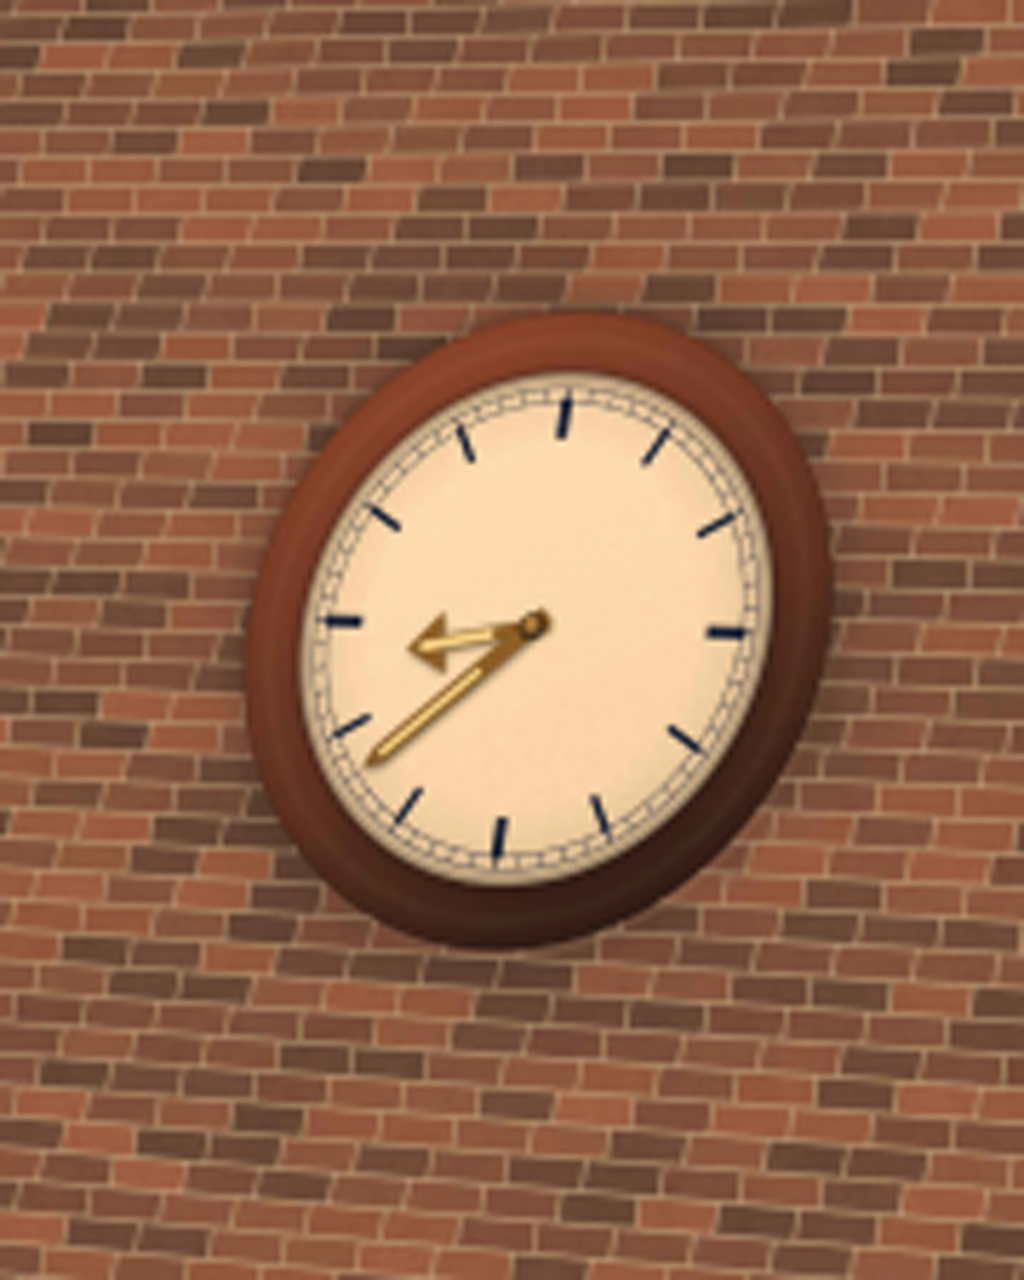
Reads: 8,38
